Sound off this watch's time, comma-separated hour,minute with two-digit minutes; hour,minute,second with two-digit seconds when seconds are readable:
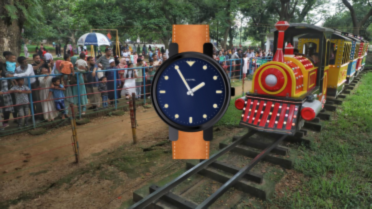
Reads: 1,55
